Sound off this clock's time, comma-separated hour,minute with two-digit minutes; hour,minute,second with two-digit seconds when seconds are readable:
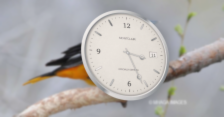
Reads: 3,26
